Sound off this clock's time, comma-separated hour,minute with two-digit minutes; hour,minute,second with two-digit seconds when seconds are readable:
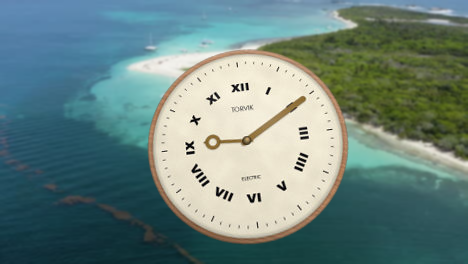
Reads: 9,10
